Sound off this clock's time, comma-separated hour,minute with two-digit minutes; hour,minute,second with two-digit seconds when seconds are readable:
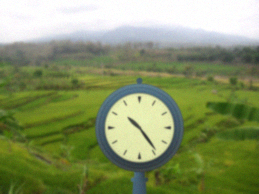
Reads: 10,24
